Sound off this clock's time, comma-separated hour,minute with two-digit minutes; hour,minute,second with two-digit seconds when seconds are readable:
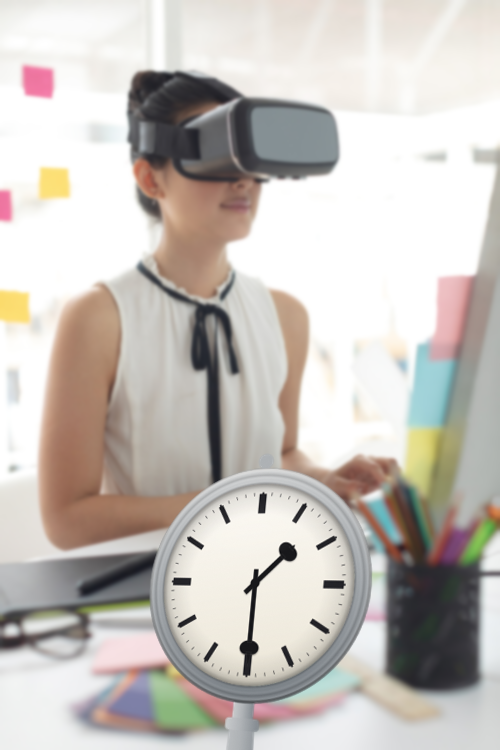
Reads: 1,30
